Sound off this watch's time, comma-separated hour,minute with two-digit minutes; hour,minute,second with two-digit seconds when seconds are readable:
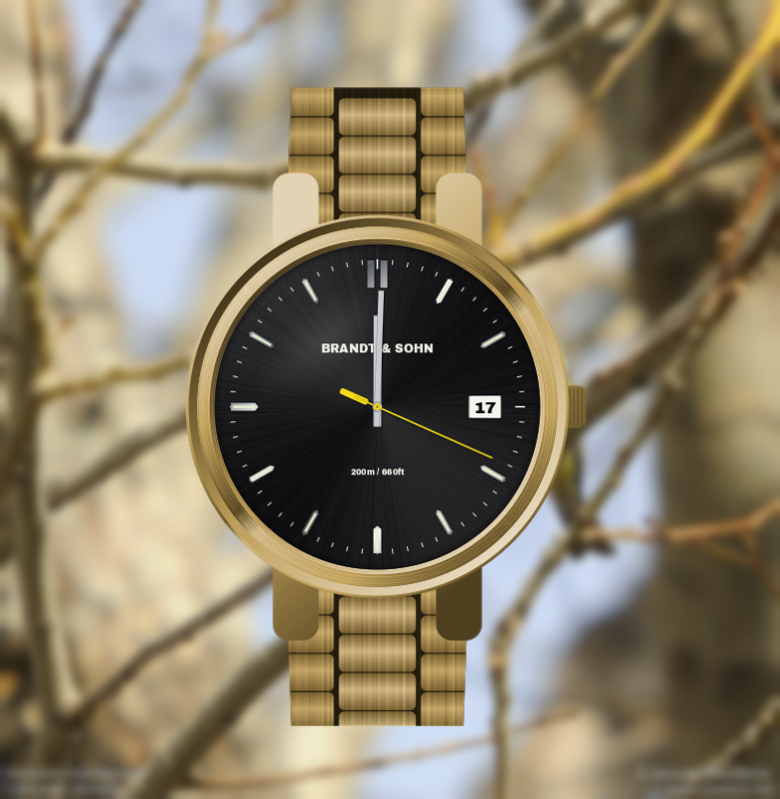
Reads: 12,00,19
